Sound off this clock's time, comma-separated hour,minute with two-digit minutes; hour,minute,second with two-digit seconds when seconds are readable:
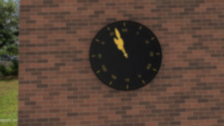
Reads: 10,57
